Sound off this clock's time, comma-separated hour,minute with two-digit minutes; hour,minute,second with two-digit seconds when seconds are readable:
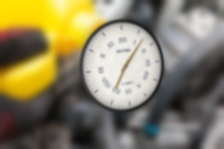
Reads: 7,07
